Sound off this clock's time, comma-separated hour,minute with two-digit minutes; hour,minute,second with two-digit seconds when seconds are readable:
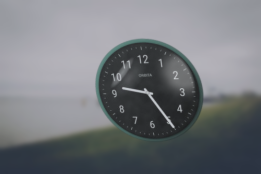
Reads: 9,25
